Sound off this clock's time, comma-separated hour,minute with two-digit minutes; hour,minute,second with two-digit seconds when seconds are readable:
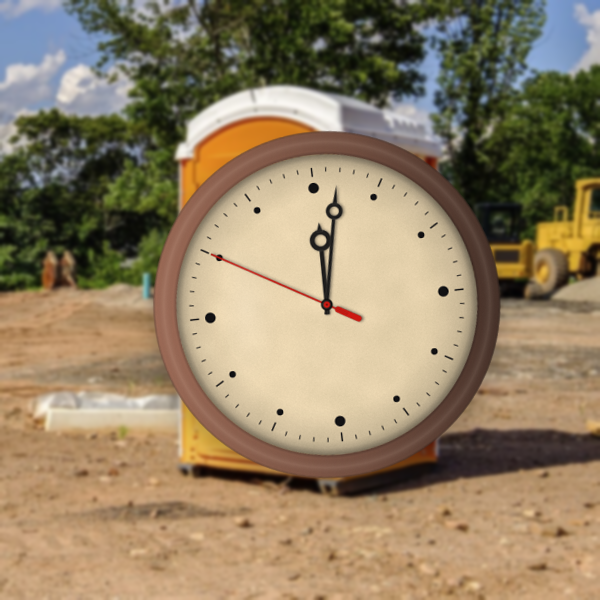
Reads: 12,01,50
